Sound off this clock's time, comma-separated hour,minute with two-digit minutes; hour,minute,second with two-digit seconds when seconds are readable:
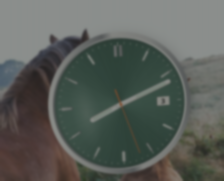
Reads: 8,11,27
